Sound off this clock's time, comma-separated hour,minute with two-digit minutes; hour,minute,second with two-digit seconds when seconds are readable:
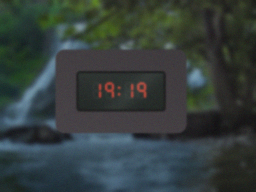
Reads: 19,19
